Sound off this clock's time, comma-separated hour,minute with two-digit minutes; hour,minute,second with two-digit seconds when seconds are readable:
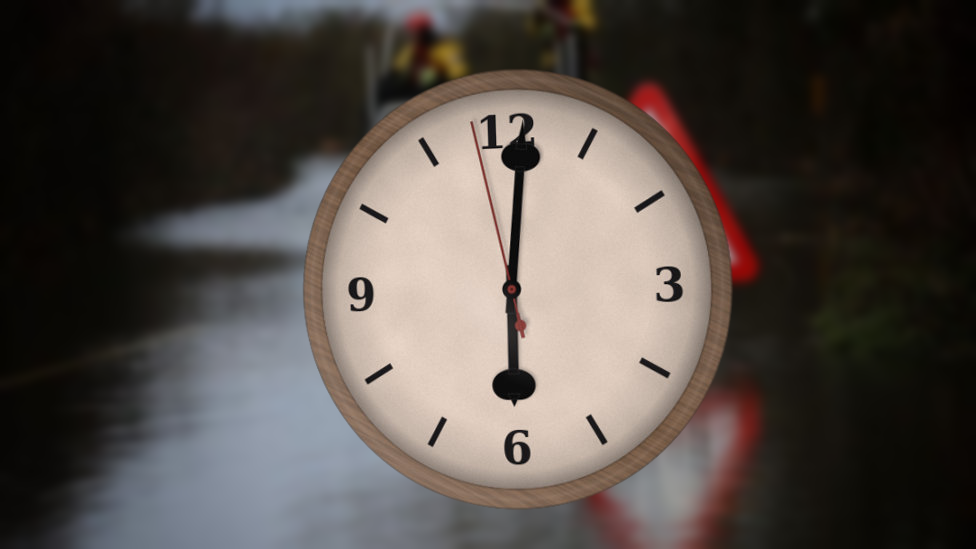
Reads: 6,00,58
